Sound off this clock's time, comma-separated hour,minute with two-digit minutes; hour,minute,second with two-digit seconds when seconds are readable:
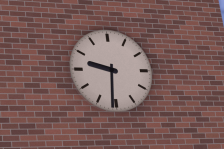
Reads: 9,31
